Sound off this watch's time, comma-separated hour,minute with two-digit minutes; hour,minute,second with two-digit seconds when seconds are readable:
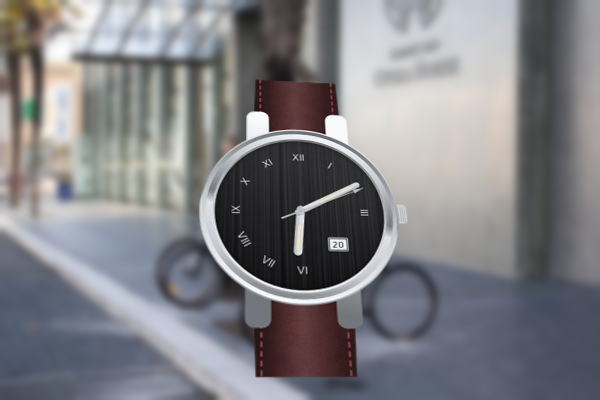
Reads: 6,10,11
